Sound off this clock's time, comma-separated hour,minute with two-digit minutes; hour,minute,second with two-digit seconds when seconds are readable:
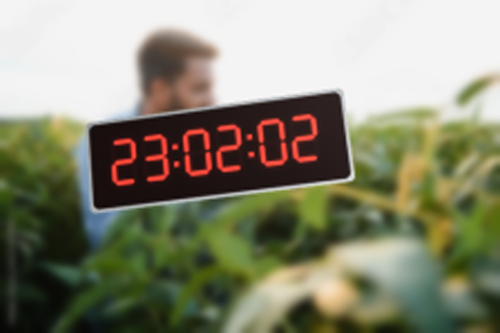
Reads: 23,02,02
